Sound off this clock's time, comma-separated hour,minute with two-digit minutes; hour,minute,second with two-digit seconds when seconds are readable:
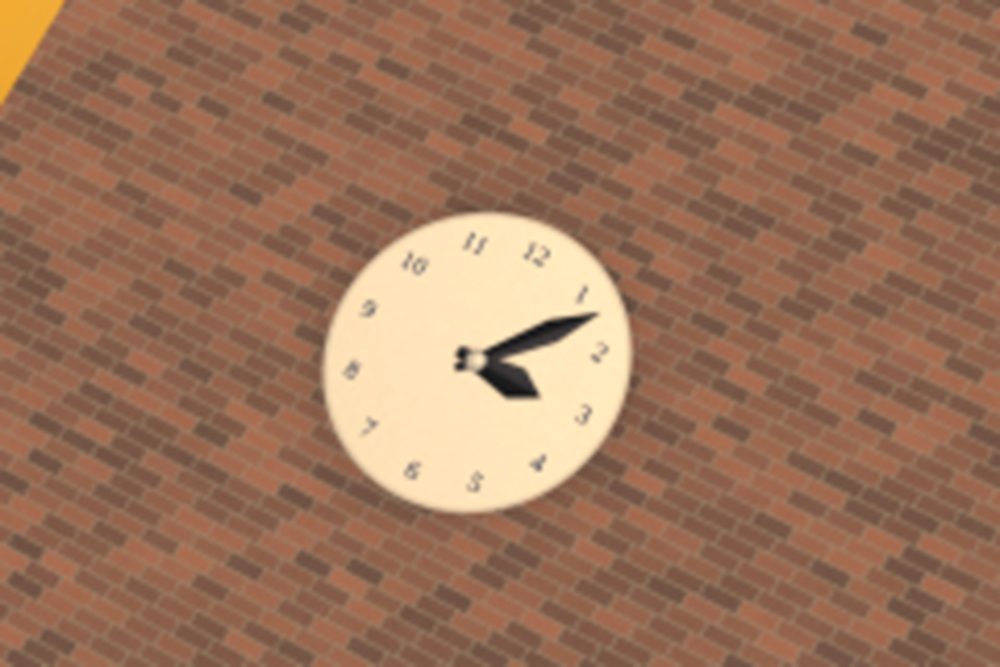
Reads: 3,07
